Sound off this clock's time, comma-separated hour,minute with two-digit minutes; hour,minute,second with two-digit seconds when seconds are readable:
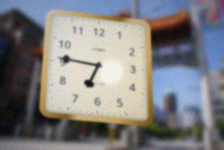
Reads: 6,46
